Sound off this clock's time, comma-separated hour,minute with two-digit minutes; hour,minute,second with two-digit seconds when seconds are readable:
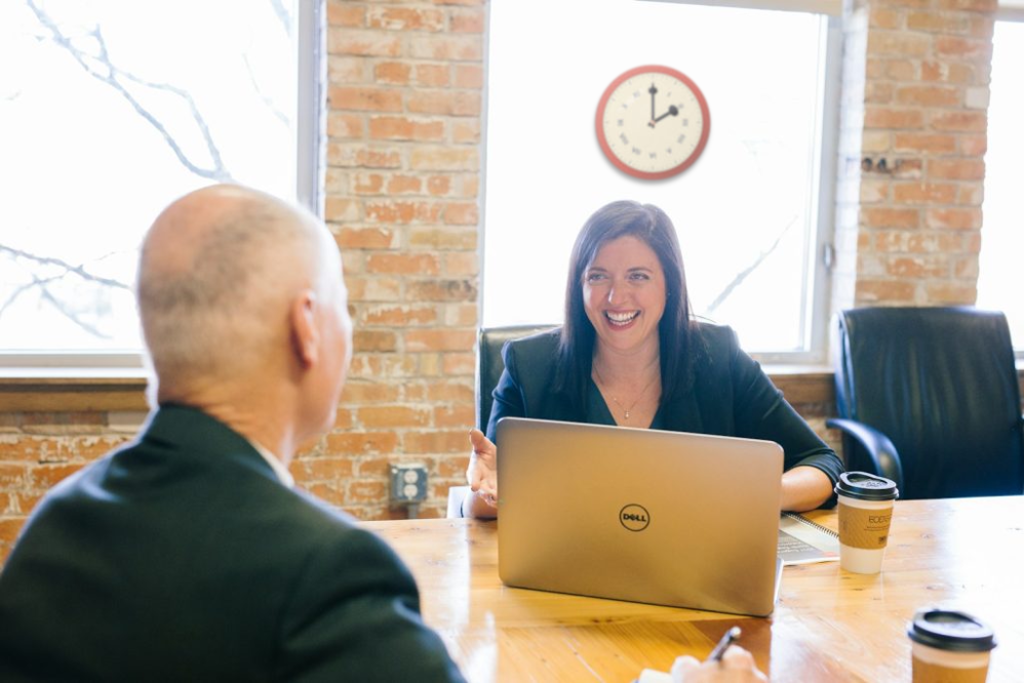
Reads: 2,00
